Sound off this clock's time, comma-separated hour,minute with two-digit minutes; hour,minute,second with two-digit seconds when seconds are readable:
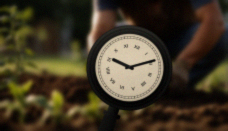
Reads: 9,09
